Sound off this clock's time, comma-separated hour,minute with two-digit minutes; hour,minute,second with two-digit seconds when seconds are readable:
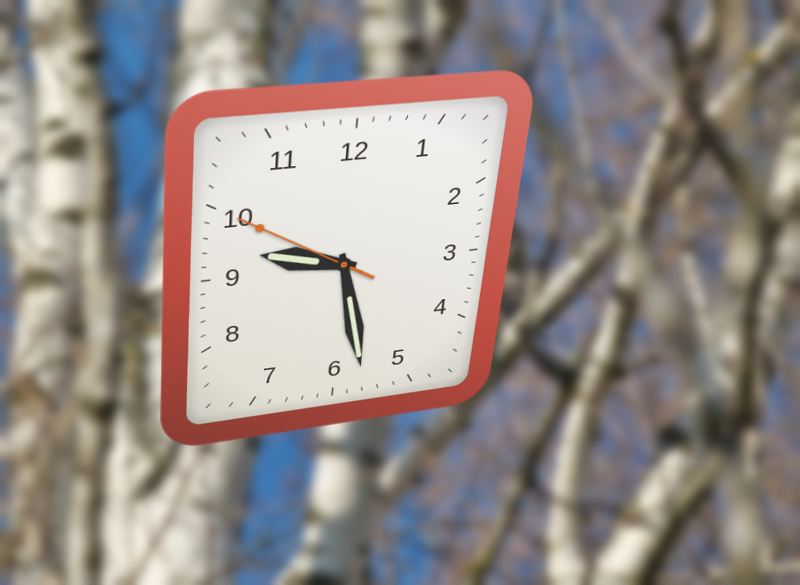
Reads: 9,27,50
